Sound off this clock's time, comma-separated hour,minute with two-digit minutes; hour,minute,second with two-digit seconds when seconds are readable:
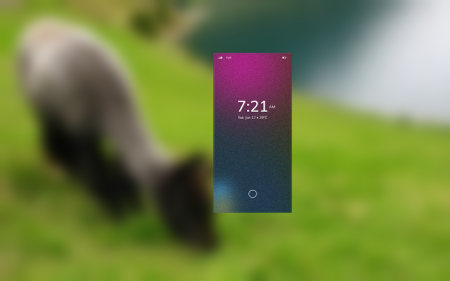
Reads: 7,21
